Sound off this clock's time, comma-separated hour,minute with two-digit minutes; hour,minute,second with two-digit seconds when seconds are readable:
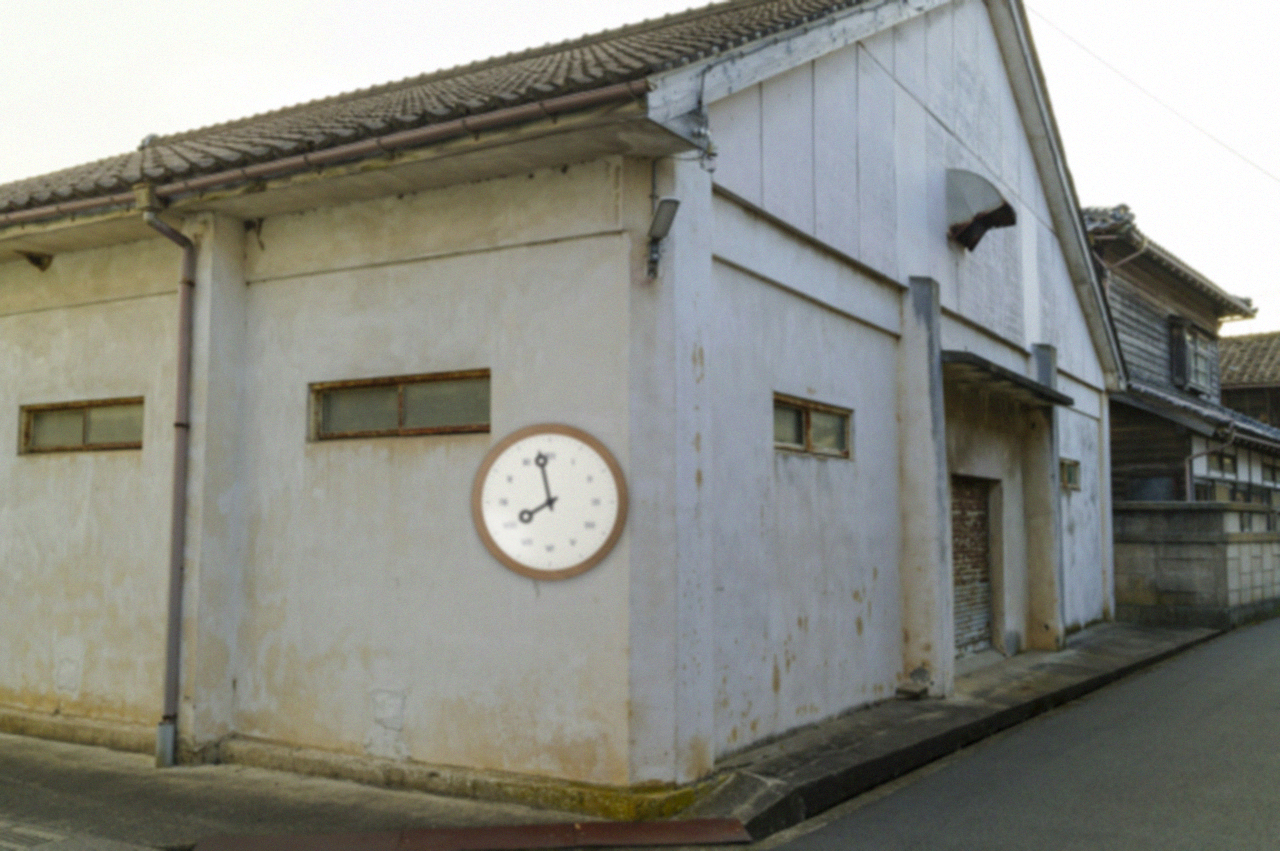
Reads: 7,58
